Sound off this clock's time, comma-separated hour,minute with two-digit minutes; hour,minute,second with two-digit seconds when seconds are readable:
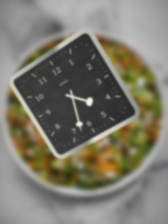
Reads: 4,33
